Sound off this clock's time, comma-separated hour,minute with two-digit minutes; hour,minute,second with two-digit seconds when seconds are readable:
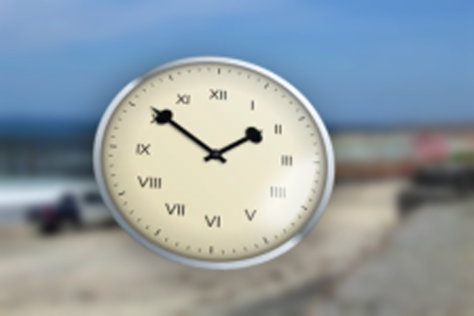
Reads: 1,51
